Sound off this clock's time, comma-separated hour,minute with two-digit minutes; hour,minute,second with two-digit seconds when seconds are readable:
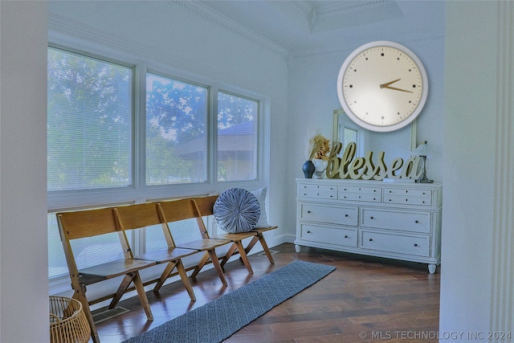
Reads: 2,17
